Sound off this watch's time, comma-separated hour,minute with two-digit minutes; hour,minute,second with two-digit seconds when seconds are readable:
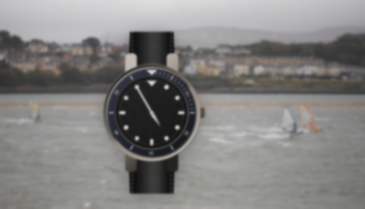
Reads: 4,55
